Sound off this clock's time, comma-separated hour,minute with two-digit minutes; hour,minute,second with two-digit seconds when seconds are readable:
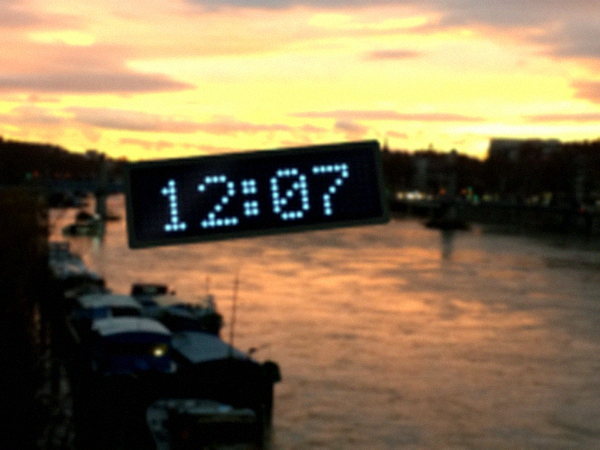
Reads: 12,07
